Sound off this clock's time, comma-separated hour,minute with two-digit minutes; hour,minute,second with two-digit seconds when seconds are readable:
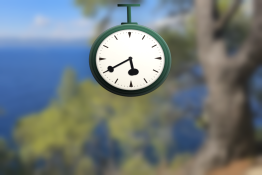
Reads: 5,40
